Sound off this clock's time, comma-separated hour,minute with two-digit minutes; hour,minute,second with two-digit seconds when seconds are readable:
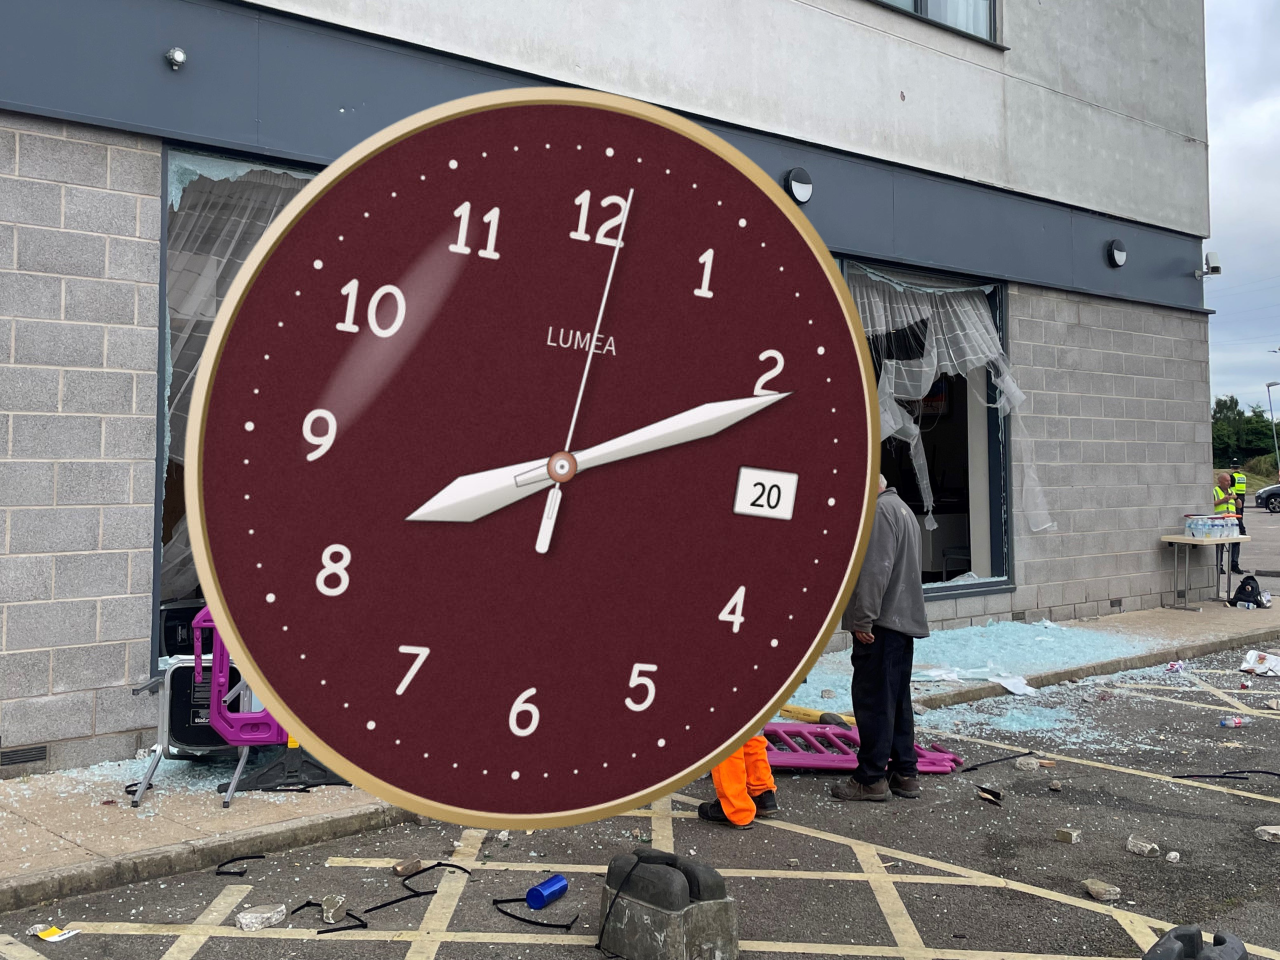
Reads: 8,11,01
